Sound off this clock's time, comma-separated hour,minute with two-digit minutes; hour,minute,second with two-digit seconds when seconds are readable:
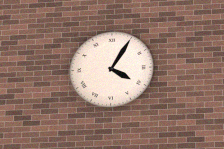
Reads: 4,05
